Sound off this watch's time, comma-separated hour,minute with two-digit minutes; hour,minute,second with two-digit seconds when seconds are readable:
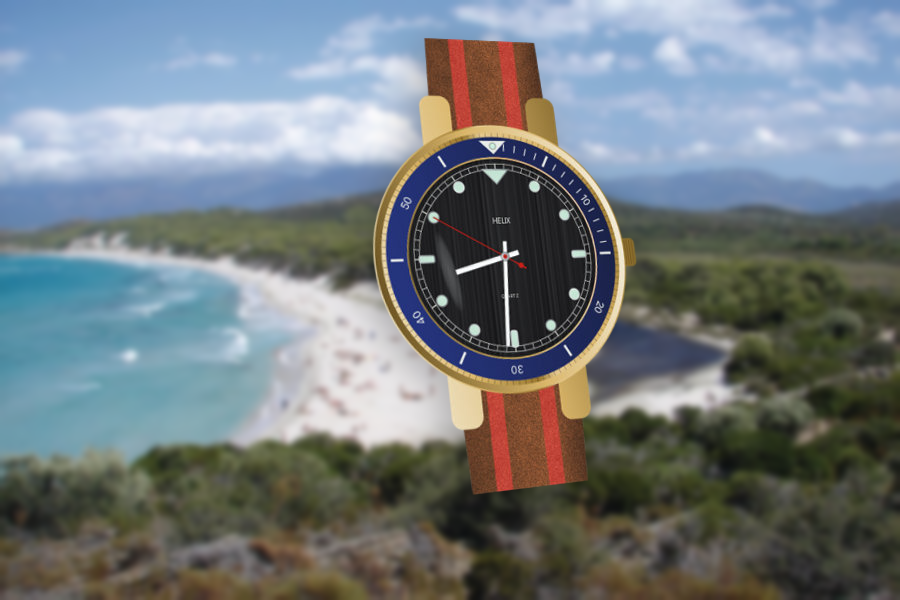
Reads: 8,30,50
